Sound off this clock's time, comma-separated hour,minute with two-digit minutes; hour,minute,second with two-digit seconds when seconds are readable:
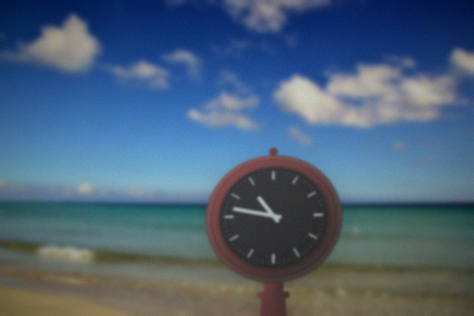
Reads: 10,47
